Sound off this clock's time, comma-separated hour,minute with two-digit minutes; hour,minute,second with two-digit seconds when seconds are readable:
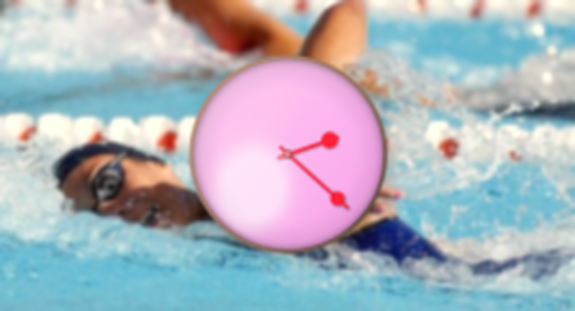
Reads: 2,22
